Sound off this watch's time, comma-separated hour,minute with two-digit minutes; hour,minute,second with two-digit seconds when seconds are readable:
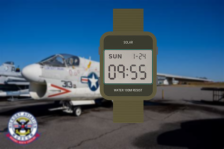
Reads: 9,55
